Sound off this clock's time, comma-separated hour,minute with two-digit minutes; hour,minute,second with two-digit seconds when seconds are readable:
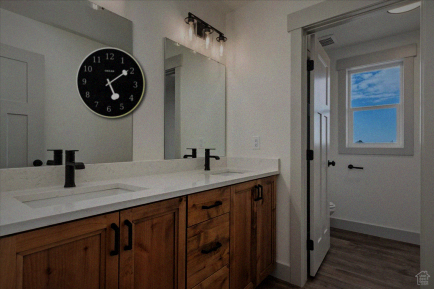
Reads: 5,09
